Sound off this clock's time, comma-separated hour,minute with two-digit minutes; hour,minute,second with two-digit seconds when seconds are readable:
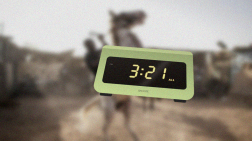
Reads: 3,21
